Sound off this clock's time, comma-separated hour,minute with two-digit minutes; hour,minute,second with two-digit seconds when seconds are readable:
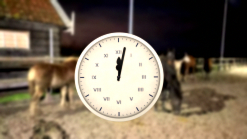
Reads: 12,02
